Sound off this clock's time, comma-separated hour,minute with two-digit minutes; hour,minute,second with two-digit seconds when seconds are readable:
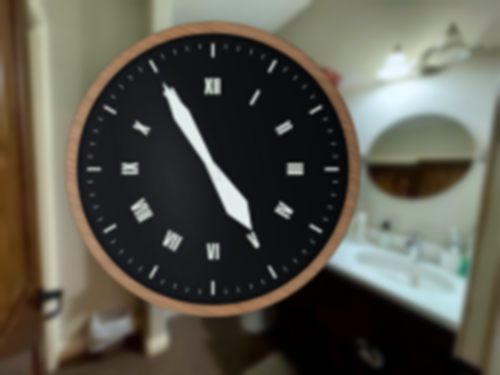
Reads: 4,55
